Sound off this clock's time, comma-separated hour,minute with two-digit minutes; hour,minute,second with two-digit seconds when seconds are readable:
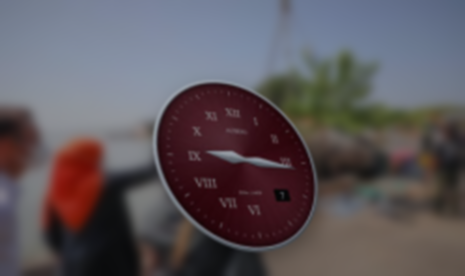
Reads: 9,16
